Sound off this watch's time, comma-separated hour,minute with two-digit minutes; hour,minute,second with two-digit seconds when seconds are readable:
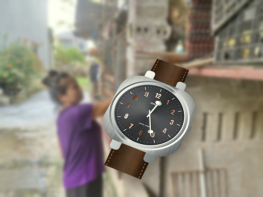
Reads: 12,26
